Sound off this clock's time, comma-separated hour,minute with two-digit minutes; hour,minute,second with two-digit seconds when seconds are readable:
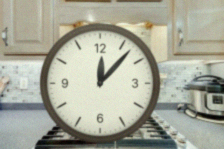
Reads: 12,07
